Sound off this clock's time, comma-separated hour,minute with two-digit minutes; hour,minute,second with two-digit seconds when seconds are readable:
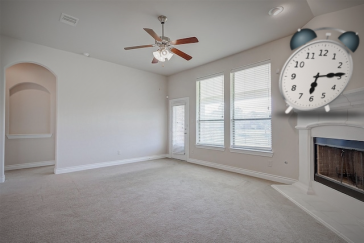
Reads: 6,14
